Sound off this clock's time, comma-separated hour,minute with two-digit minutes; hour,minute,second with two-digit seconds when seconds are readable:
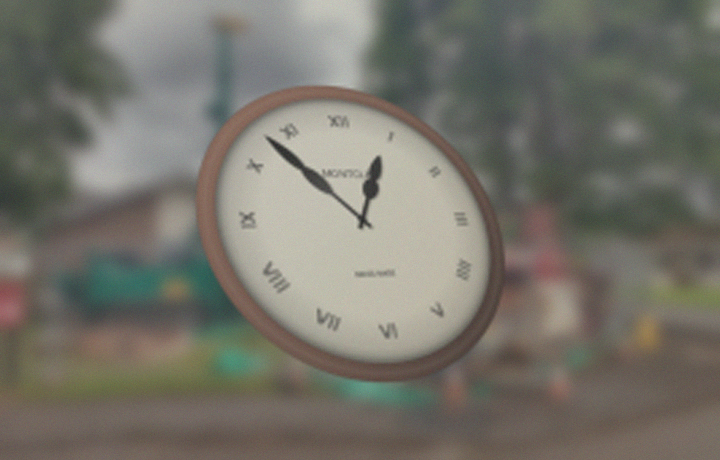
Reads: 12,53
